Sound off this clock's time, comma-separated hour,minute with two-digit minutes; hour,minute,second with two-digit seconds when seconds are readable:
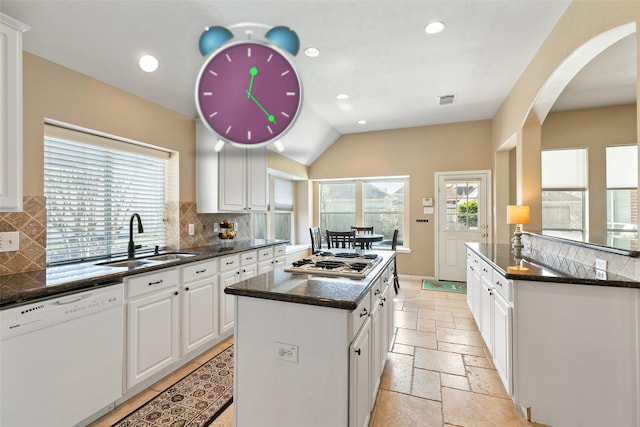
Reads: 12,23
